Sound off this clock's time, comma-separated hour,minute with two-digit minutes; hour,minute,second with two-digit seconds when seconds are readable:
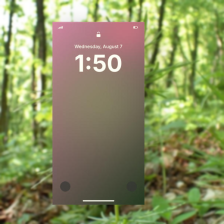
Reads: 1,50
